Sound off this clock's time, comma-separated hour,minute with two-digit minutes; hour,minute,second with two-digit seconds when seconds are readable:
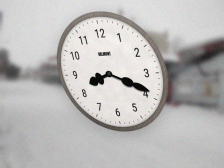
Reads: 8,19
